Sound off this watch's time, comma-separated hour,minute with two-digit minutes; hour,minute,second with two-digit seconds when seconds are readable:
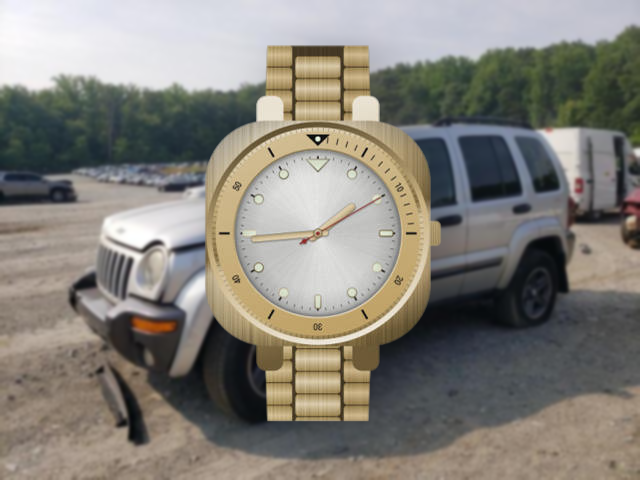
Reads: 1,44,10
